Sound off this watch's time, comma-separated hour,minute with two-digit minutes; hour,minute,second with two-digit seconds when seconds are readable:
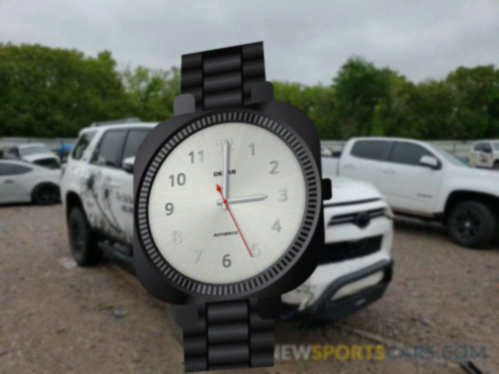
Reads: 3,00,26
